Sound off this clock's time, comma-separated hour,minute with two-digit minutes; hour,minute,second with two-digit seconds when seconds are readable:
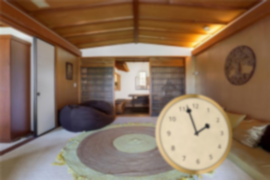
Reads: 1,57
